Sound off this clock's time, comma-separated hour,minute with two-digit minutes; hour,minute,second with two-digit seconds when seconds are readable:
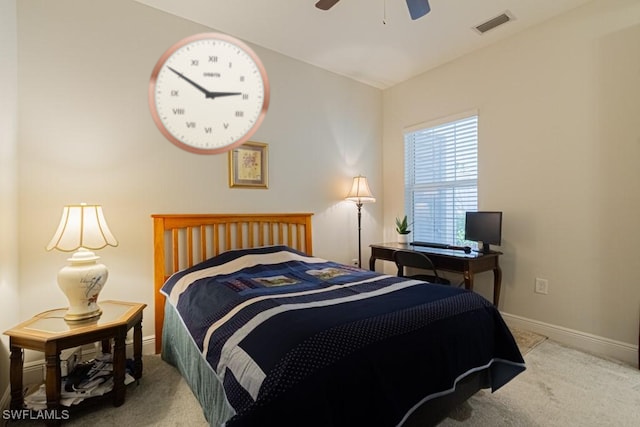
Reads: 2,50
